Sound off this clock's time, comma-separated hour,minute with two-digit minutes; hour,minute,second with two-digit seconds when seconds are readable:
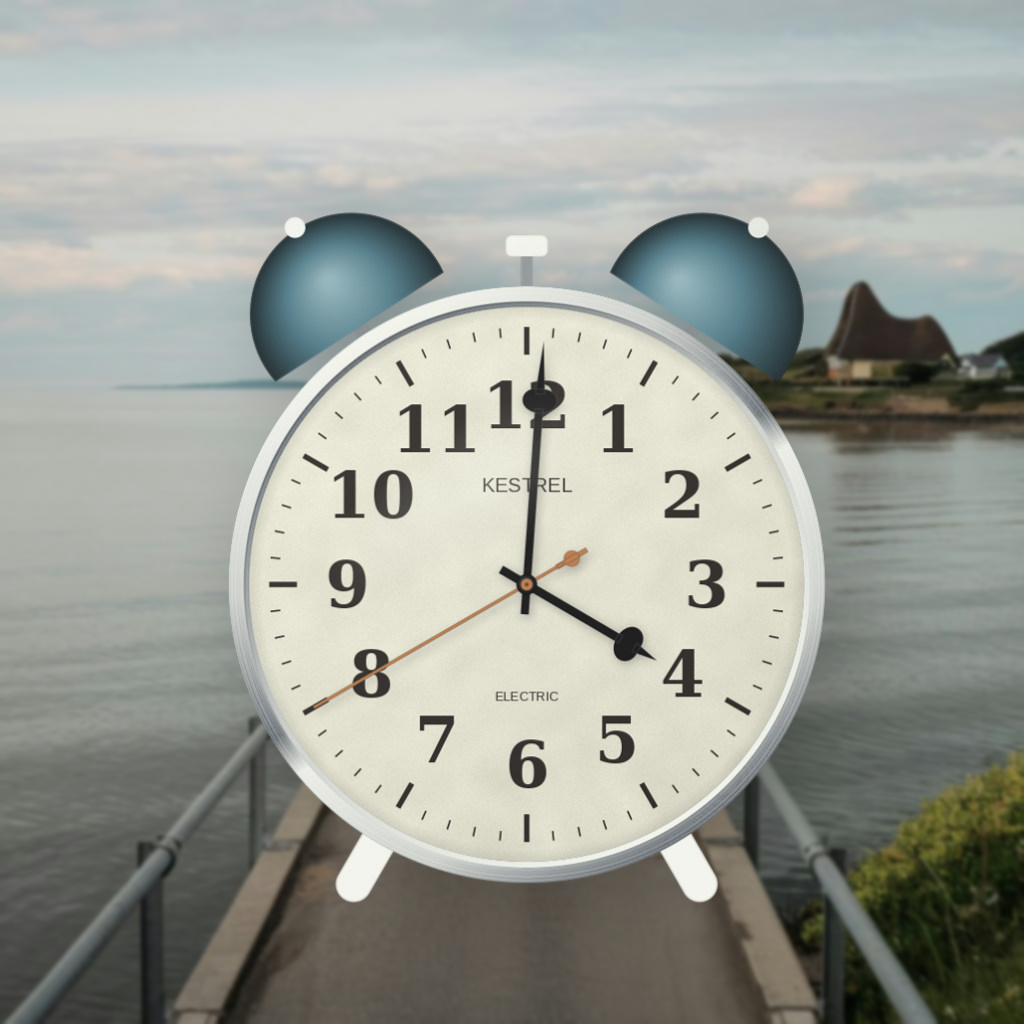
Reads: 4,00,40
